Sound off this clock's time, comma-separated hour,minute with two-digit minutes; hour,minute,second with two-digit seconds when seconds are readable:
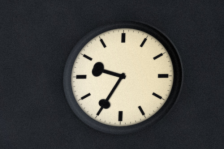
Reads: 9,35
